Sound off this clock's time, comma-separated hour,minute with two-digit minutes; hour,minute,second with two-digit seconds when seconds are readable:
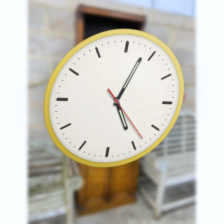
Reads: 5,03,23
